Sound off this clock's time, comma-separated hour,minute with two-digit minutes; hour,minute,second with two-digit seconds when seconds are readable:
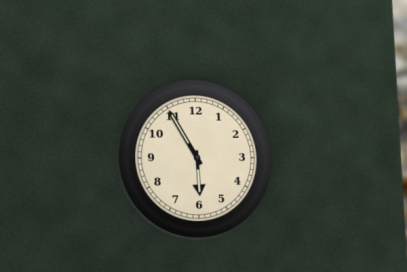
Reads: 5,55
